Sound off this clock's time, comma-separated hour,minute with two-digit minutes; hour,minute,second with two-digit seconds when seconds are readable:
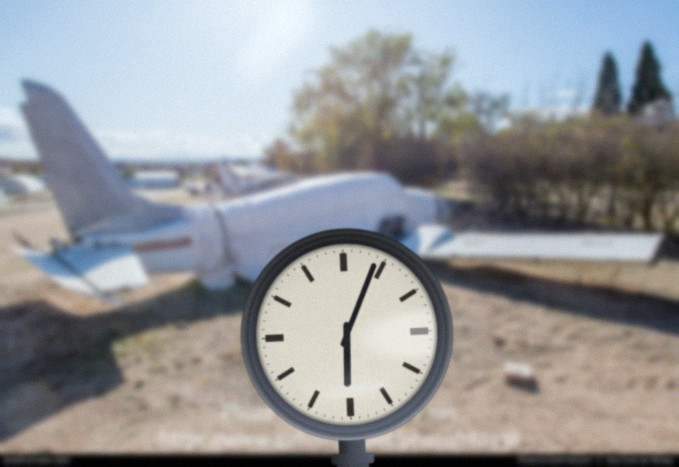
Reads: 6,04
